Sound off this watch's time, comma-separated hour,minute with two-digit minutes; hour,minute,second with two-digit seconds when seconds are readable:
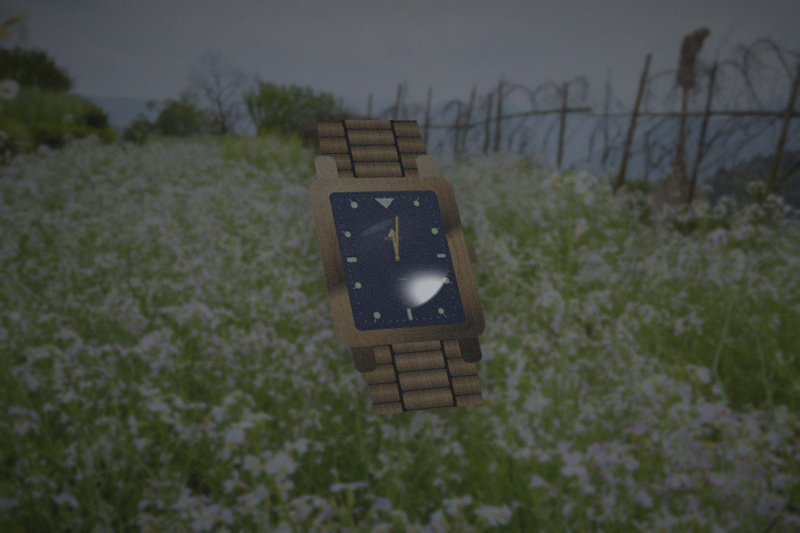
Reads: 12,02
